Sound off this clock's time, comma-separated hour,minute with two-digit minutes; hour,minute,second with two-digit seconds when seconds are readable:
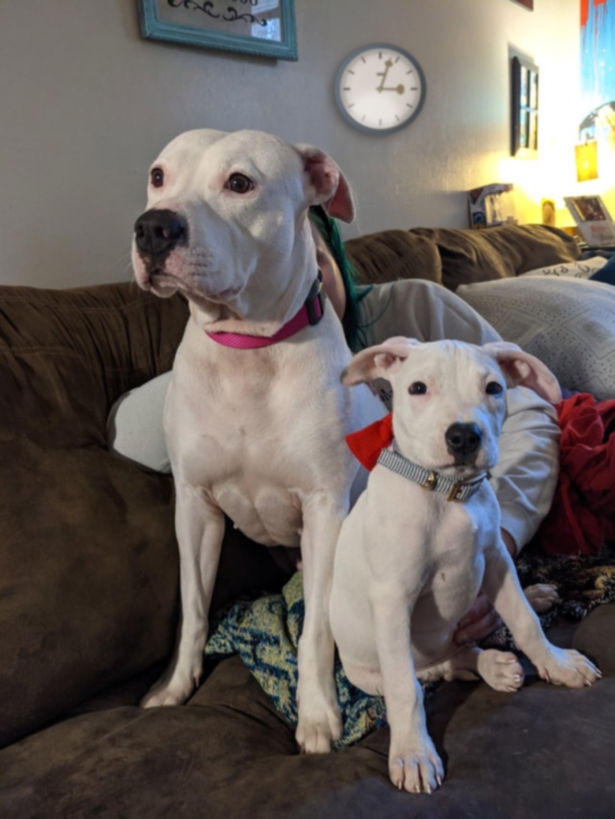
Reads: 3,03
